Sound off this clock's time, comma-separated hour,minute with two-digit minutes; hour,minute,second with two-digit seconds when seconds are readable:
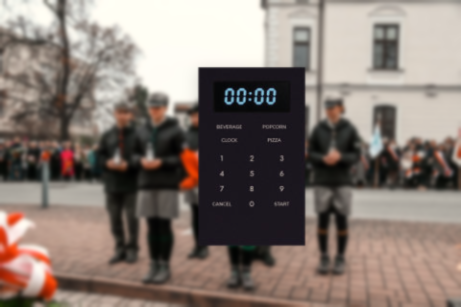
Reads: 0,00
